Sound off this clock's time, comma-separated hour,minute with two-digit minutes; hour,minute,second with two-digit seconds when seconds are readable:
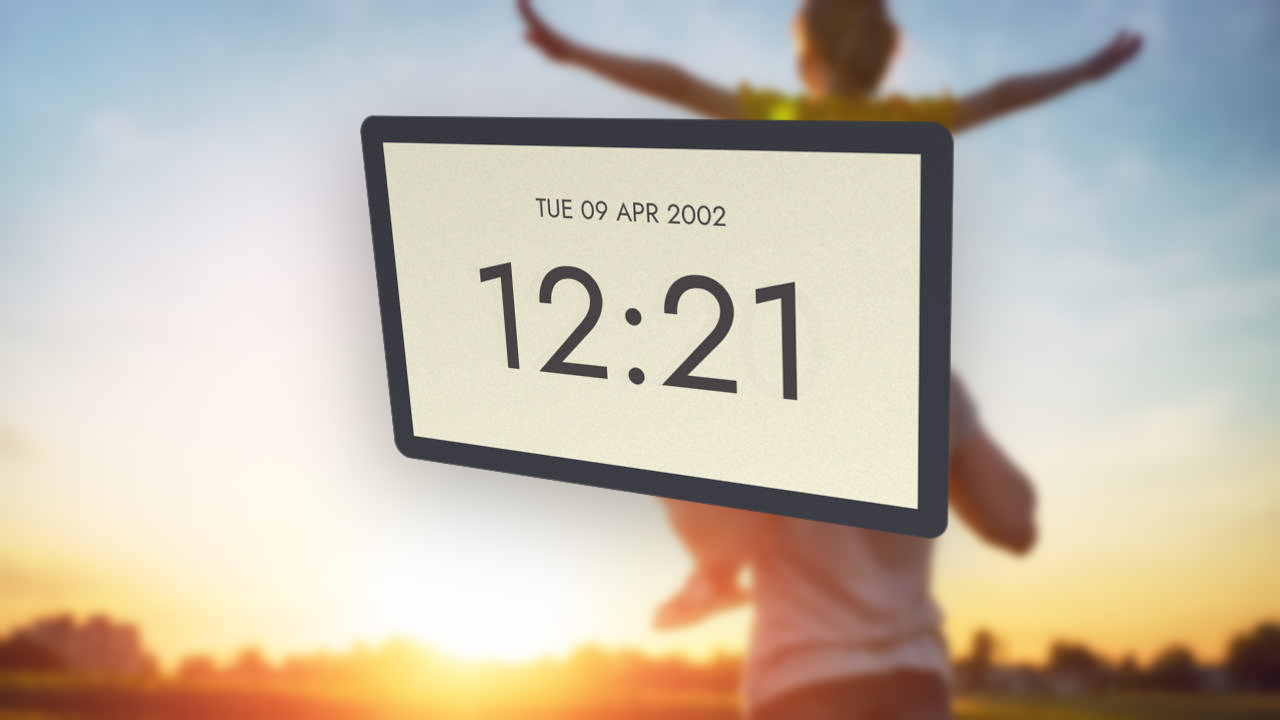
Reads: 12,21
